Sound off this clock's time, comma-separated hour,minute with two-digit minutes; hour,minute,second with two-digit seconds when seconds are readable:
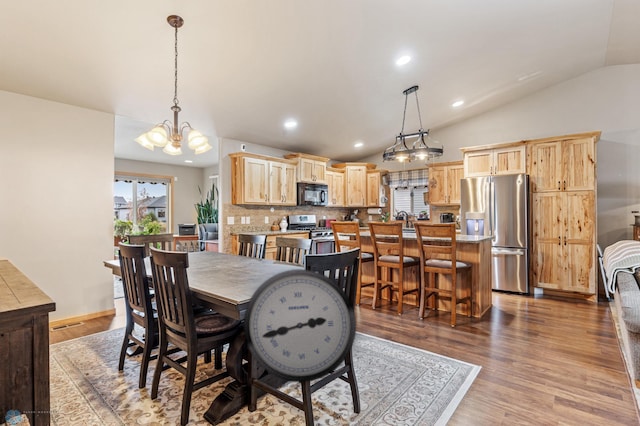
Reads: 2,43
